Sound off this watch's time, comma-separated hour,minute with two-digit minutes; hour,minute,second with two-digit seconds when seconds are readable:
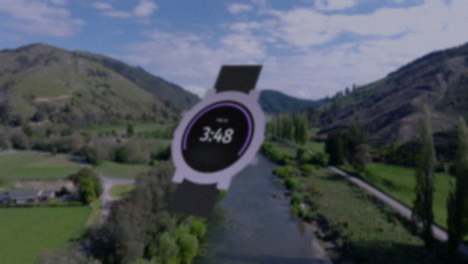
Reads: 3,48
